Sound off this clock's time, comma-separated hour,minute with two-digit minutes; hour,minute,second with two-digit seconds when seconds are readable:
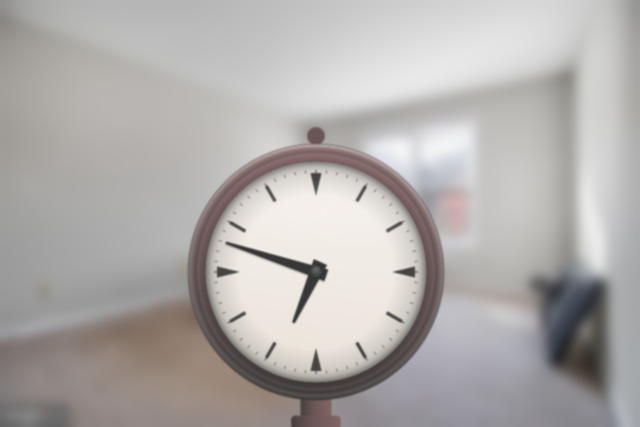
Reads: 6,48
